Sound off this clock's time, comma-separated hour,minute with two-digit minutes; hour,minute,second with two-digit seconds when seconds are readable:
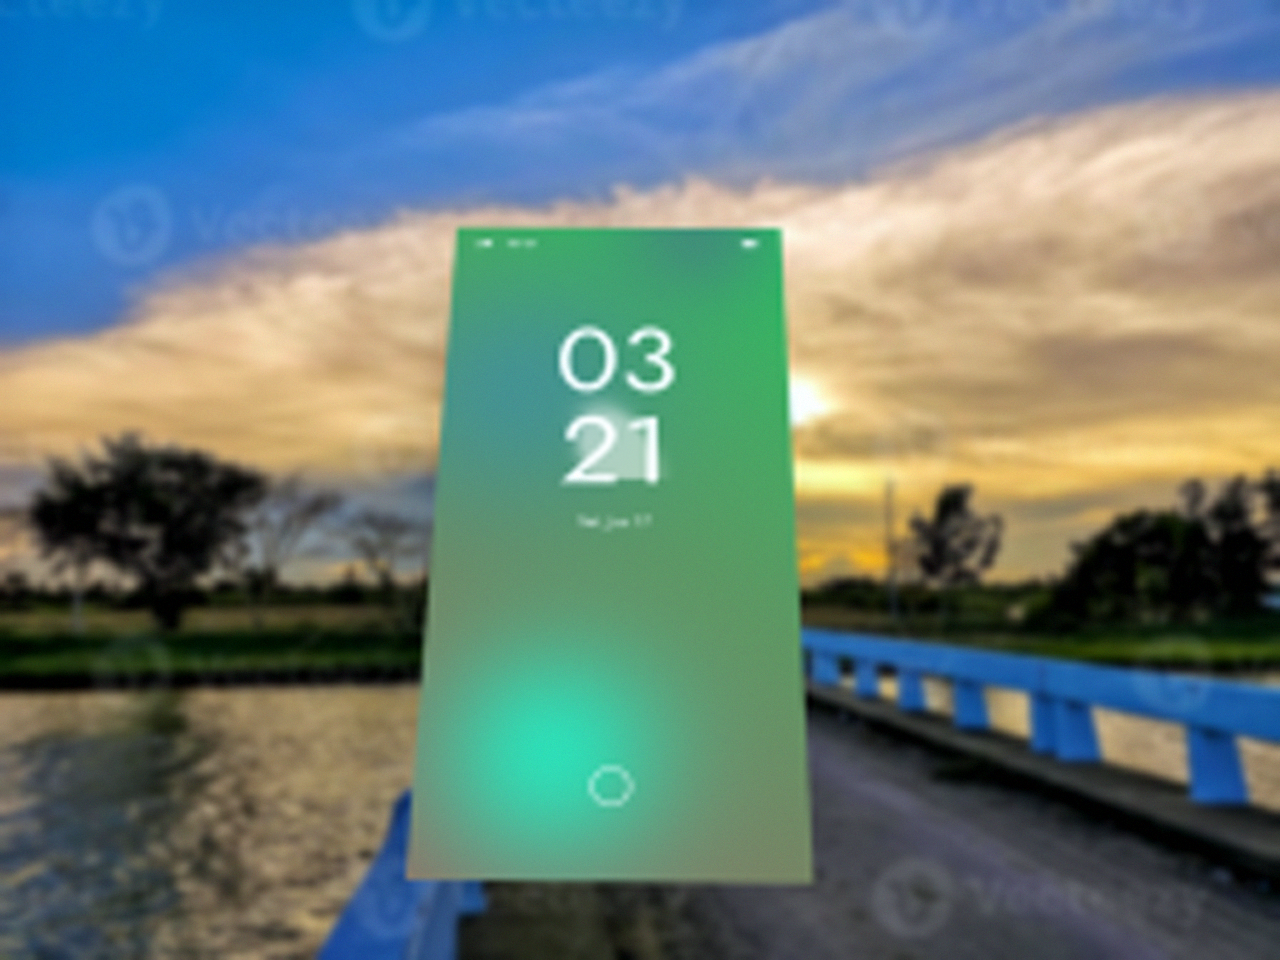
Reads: 3,21
